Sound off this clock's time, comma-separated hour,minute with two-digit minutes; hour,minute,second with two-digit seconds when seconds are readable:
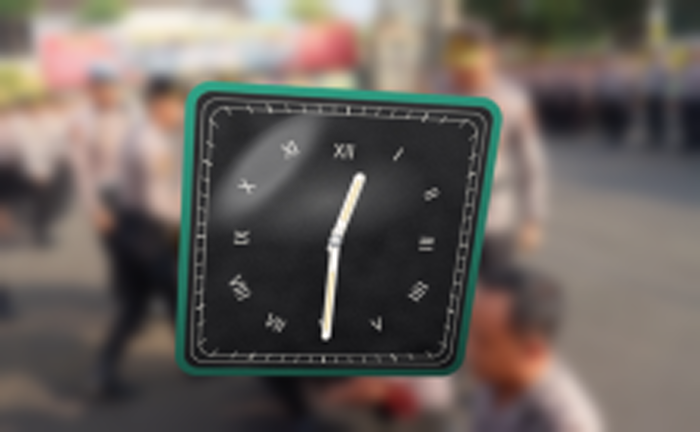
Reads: 12,30
